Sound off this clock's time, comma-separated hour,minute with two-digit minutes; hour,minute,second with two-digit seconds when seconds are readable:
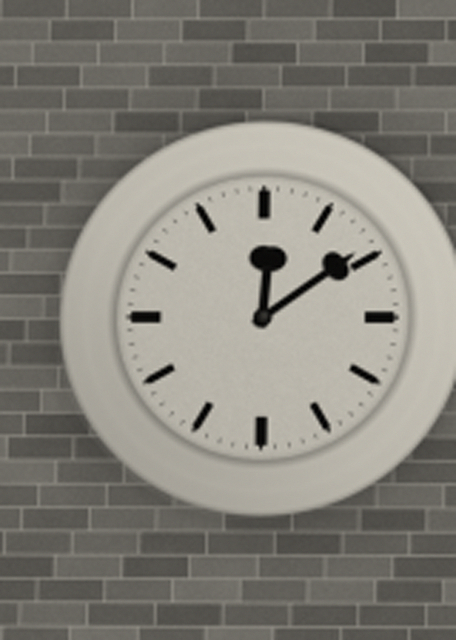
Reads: 12,09
